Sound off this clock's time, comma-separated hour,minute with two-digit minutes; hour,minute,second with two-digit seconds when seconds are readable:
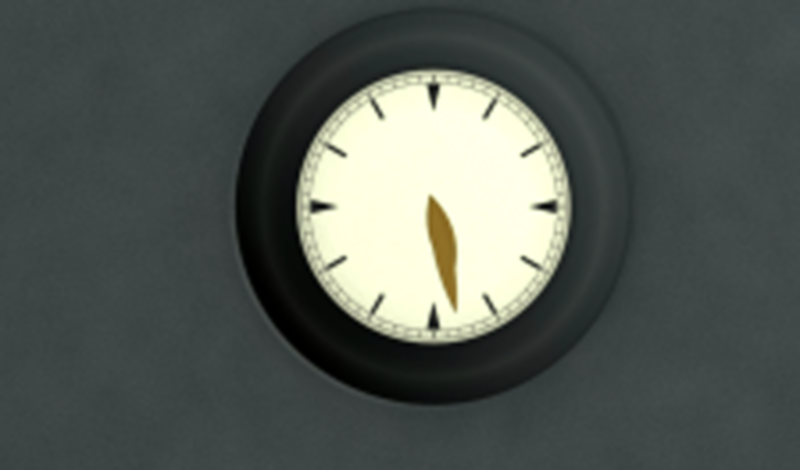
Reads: 5,28
